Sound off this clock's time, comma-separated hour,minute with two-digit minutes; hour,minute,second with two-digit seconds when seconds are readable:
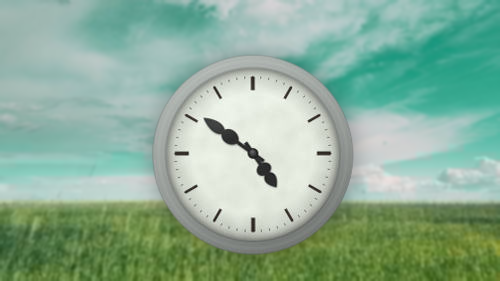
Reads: 4,51
